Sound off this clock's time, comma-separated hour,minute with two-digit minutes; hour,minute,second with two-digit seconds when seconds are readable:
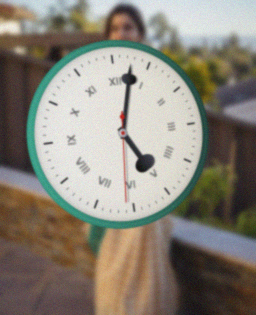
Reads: 5,02,31
